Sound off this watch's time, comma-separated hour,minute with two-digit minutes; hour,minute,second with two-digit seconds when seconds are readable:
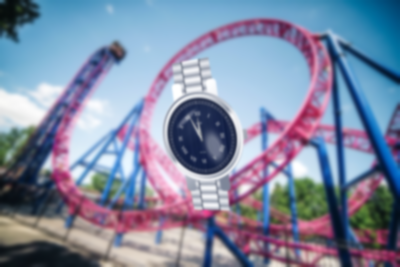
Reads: 11,56
